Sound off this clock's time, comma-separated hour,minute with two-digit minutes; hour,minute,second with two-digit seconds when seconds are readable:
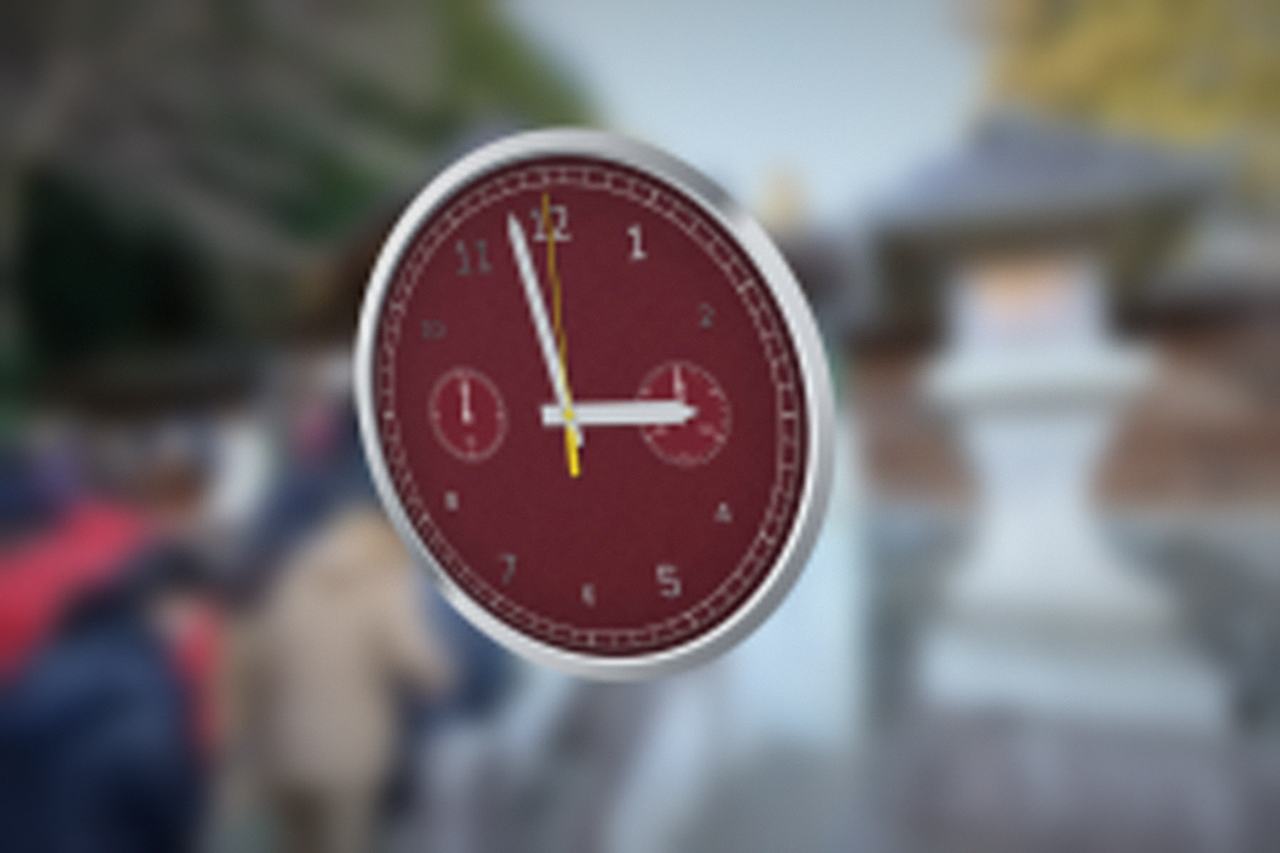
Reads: 2,58
